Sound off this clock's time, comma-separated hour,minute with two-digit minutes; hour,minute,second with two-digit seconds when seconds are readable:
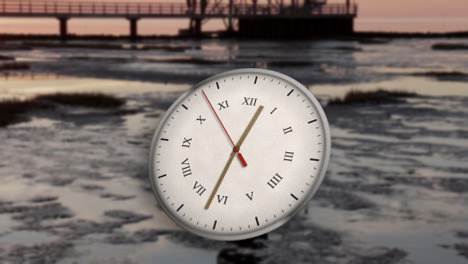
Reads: 12,31,53
